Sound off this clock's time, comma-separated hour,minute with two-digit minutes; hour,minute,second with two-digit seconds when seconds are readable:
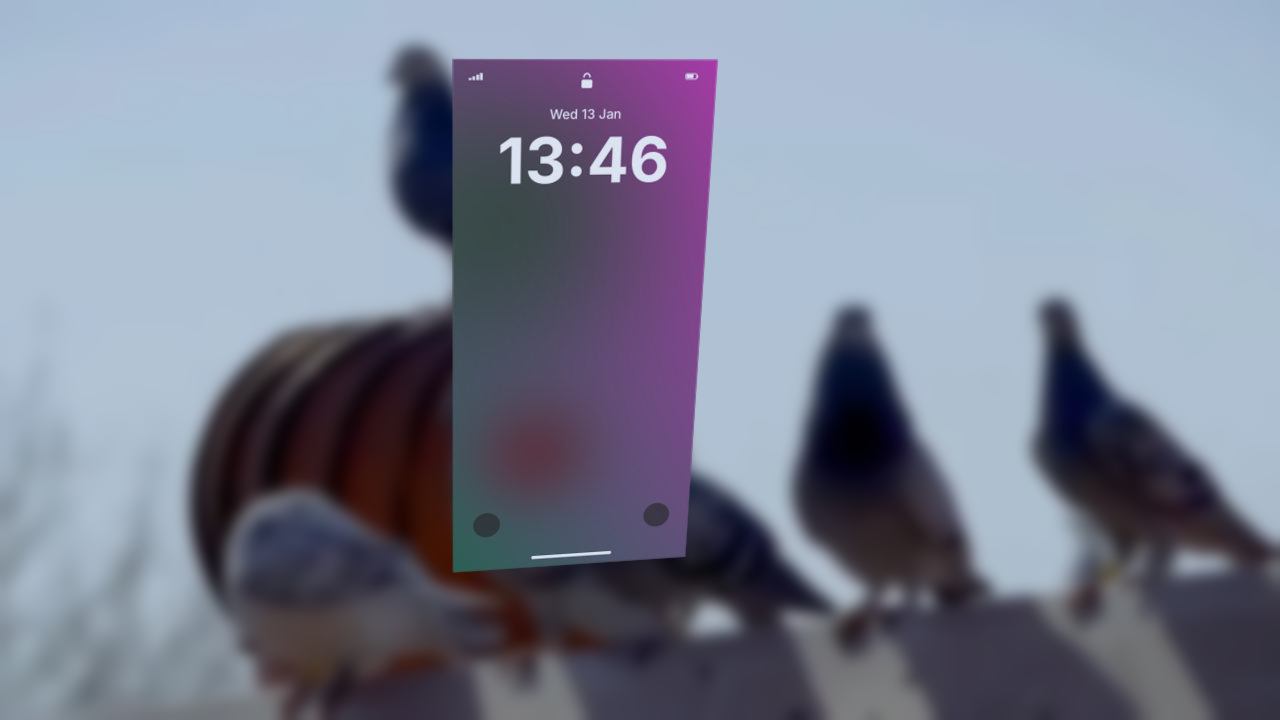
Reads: 13,46
